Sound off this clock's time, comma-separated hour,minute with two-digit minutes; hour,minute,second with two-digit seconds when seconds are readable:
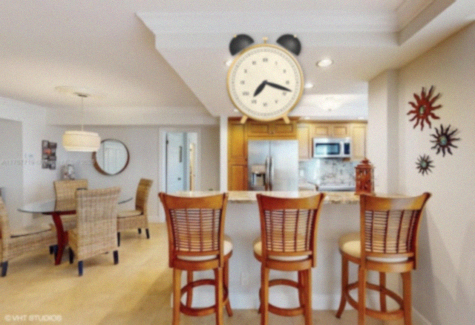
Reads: 7,18
